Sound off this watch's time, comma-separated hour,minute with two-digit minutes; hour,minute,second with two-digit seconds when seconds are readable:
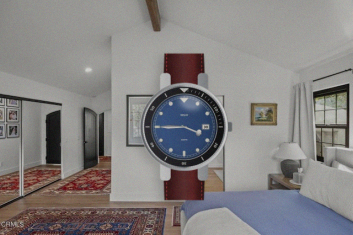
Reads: 3,45
